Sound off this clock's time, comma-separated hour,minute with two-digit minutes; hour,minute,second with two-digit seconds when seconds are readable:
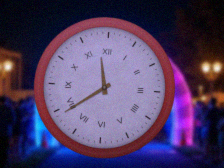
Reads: 11,39
